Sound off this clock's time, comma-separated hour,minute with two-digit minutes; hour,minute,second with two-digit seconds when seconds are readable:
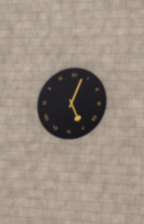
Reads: 5,03
